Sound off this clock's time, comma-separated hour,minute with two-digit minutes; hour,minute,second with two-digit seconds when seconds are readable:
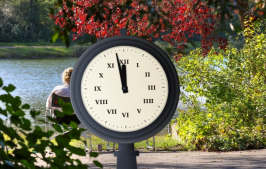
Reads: 11,58
